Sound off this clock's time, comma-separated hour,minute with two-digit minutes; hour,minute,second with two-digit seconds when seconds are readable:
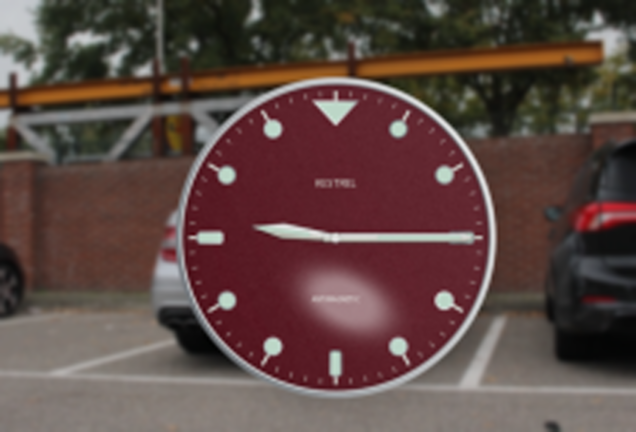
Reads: 9,15
